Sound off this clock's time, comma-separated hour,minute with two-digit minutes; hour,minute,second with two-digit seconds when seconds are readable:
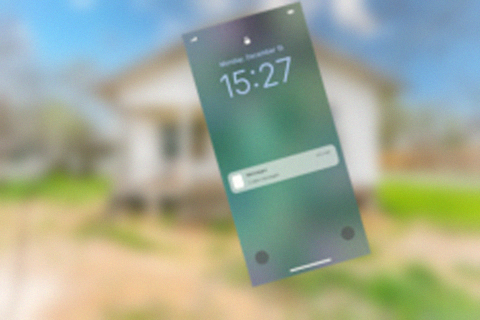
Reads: 15,27
